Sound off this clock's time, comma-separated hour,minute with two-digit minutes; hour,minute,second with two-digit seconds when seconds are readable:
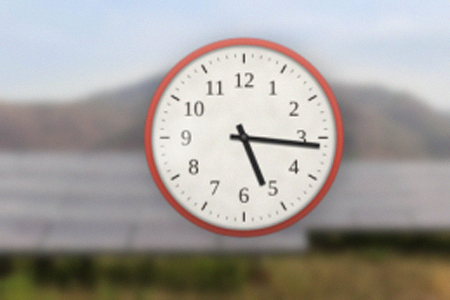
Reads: 5,16
